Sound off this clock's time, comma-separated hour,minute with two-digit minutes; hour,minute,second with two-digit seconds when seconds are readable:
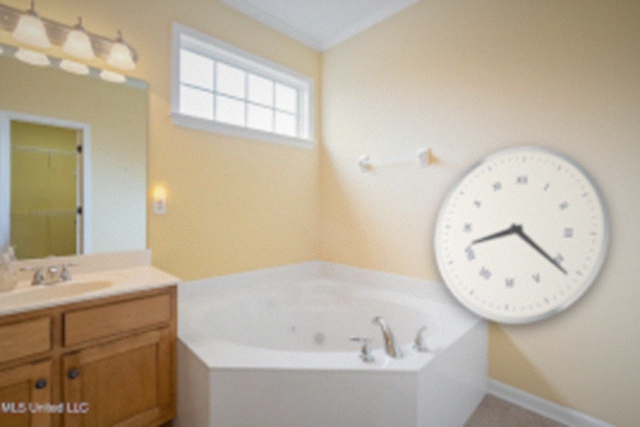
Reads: 8,21
